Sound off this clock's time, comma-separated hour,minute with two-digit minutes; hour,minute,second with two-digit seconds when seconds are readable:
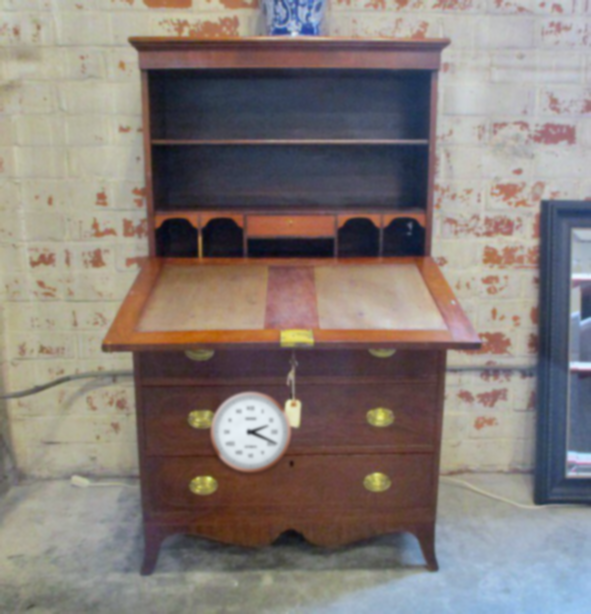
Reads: 2,19
